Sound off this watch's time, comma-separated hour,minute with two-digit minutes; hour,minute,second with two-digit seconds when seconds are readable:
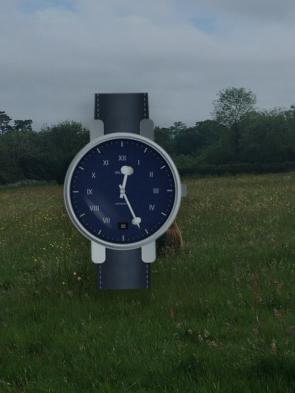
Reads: 12,26
